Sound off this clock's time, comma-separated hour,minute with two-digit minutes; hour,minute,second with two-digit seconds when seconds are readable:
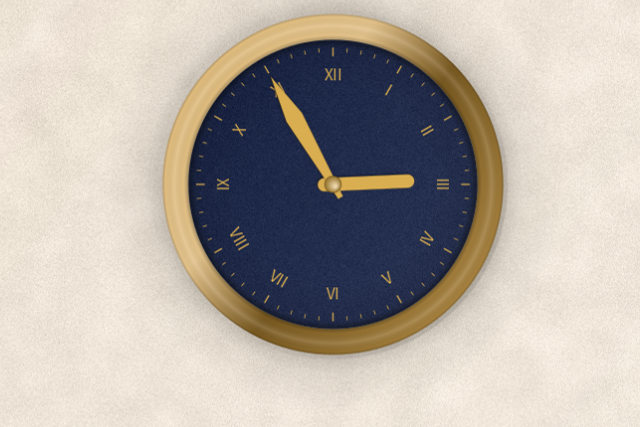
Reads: 2,55
